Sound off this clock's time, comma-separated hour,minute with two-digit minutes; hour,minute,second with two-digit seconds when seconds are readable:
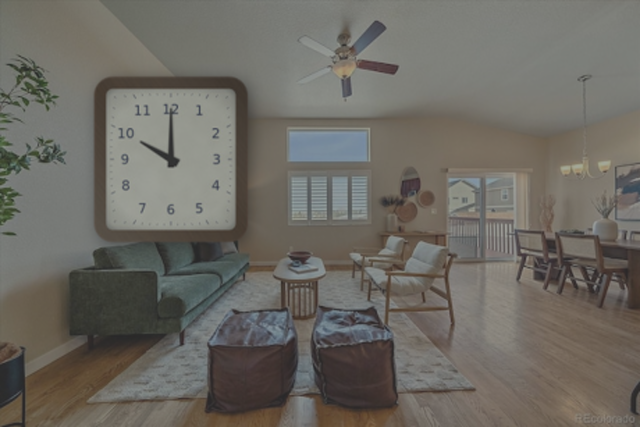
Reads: 10,00
